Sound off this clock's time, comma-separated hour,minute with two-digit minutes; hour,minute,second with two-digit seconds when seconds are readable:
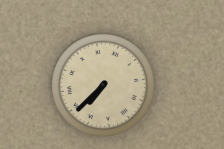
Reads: 6,34
